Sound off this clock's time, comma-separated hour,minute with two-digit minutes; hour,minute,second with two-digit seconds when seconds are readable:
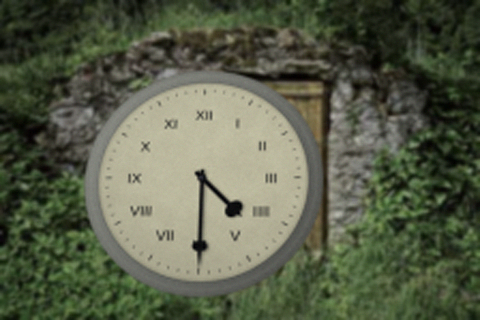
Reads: 4,30
